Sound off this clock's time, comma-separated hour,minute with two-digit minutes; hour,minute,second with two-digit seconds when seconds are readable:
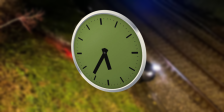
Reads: 5,36
